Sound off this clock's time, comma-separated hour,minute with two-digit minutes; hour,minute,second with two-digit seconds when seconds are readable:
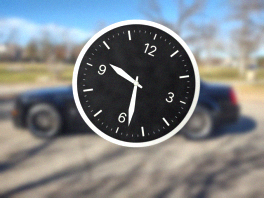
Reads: 9,28
